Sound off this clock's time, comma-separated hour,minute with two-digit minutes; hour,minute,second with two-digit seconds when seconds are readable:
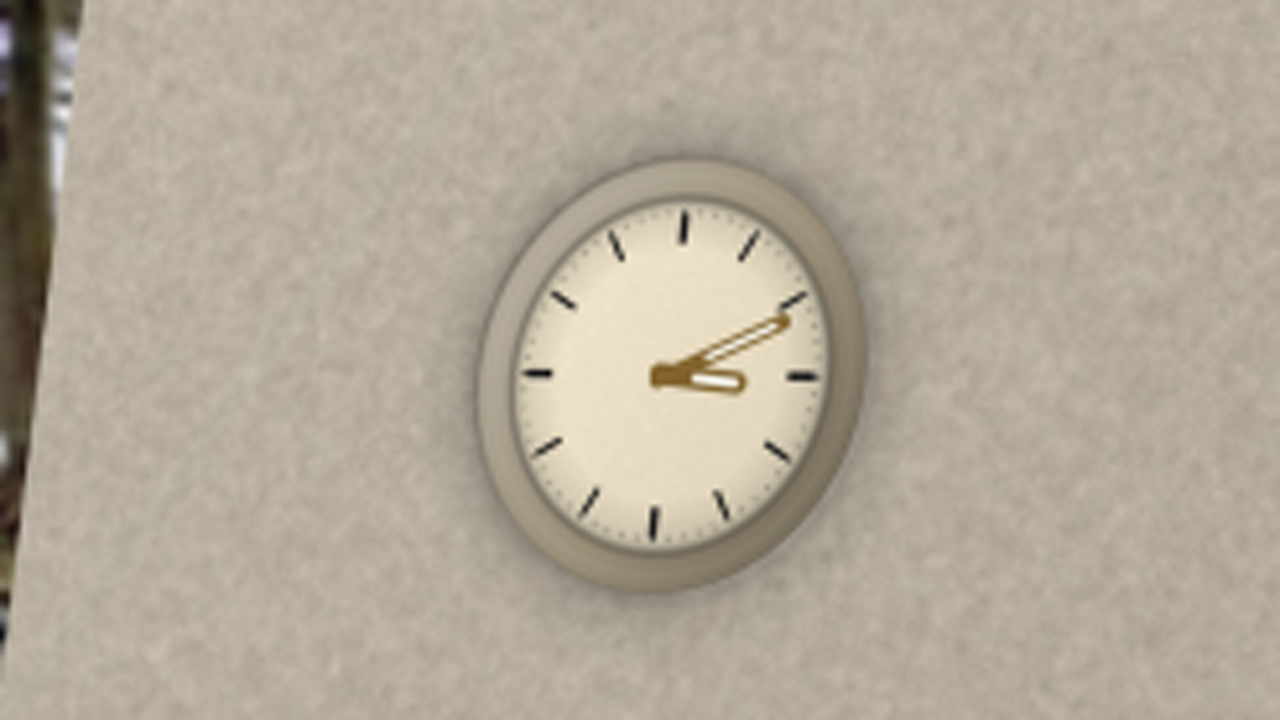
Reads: 3,11
